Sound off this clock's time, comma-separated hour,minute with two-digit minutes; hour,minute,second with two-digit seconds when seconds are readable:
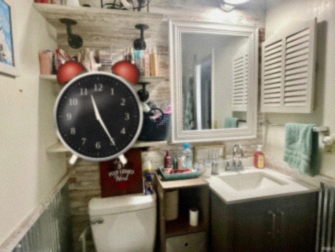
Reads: 11,25
